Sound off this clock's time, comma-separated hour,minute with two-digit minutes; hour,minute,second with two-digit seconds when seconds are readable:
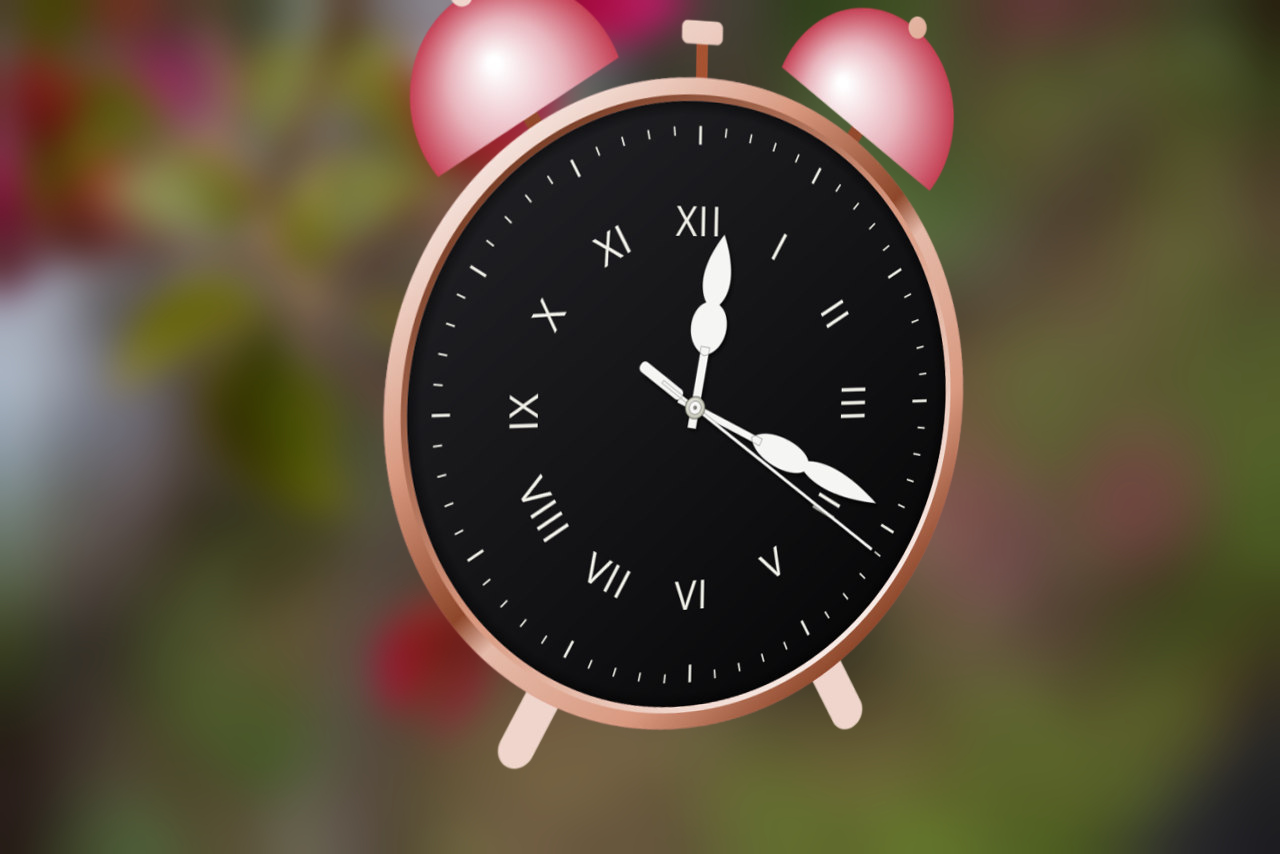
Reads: 12,19,21
